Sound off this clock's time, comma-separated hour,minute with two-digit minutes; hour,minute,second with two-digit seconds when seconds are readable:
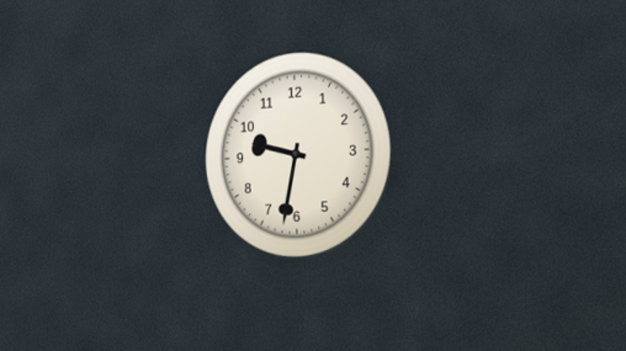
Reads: 9,32
